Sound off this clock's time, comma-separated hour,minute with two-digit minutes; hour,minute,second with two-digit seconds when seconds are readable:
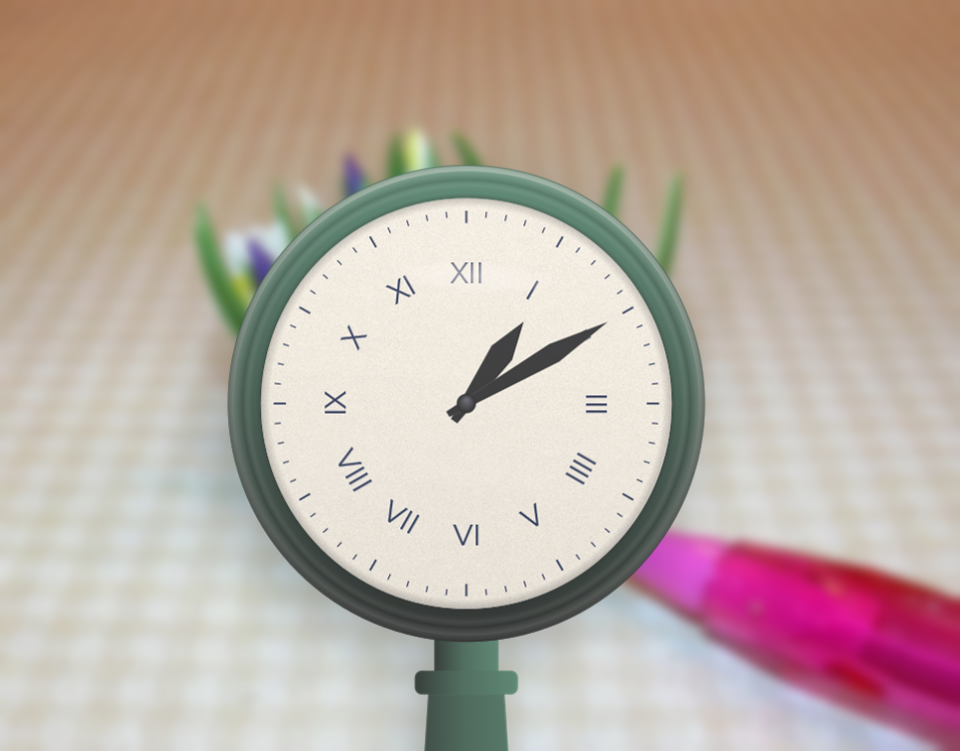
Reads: 1,10
